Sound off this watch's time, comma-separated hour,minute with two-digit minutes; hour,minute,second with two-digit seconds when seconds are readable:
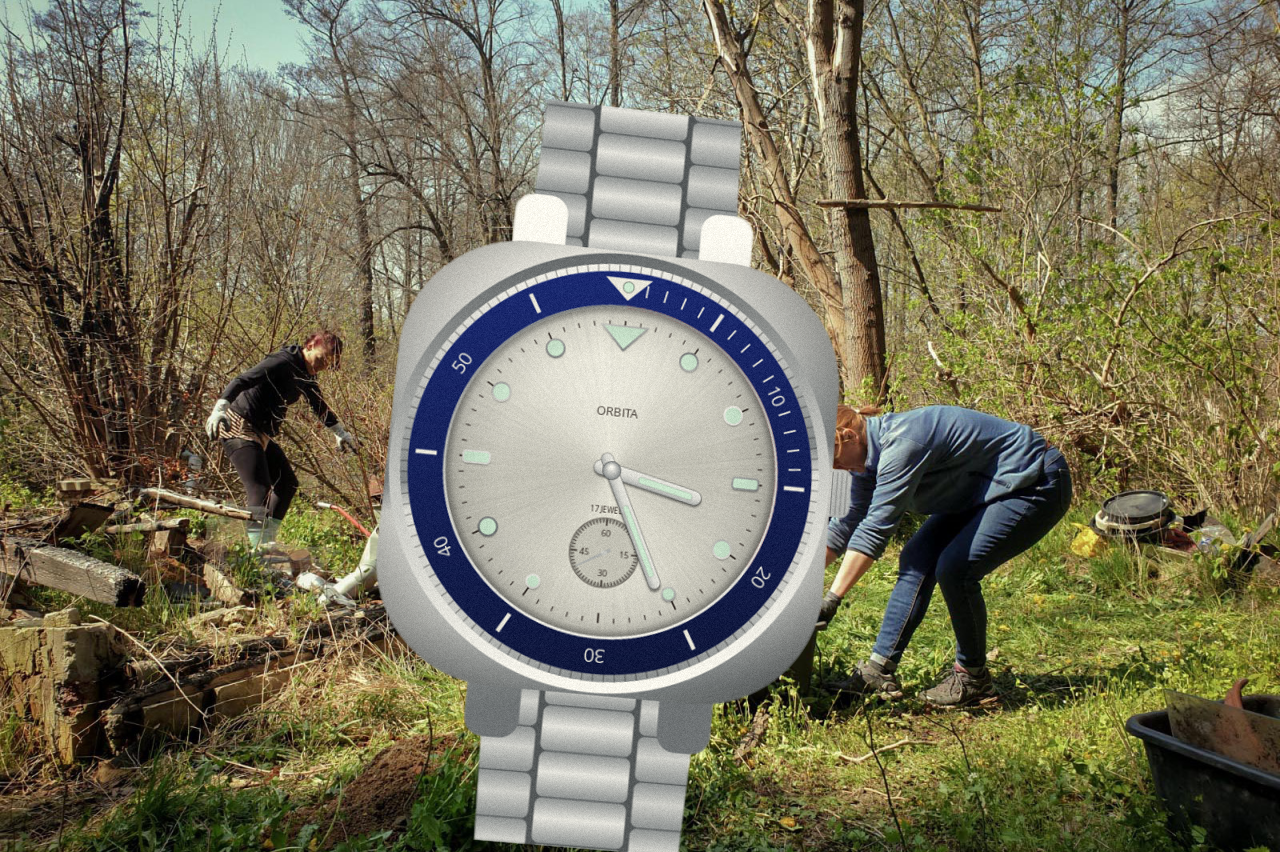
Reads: 3,25,40
